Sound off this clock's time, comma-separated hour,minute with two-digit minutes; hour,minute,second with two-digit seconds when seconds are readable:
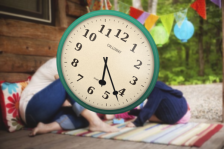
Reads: 5,22
